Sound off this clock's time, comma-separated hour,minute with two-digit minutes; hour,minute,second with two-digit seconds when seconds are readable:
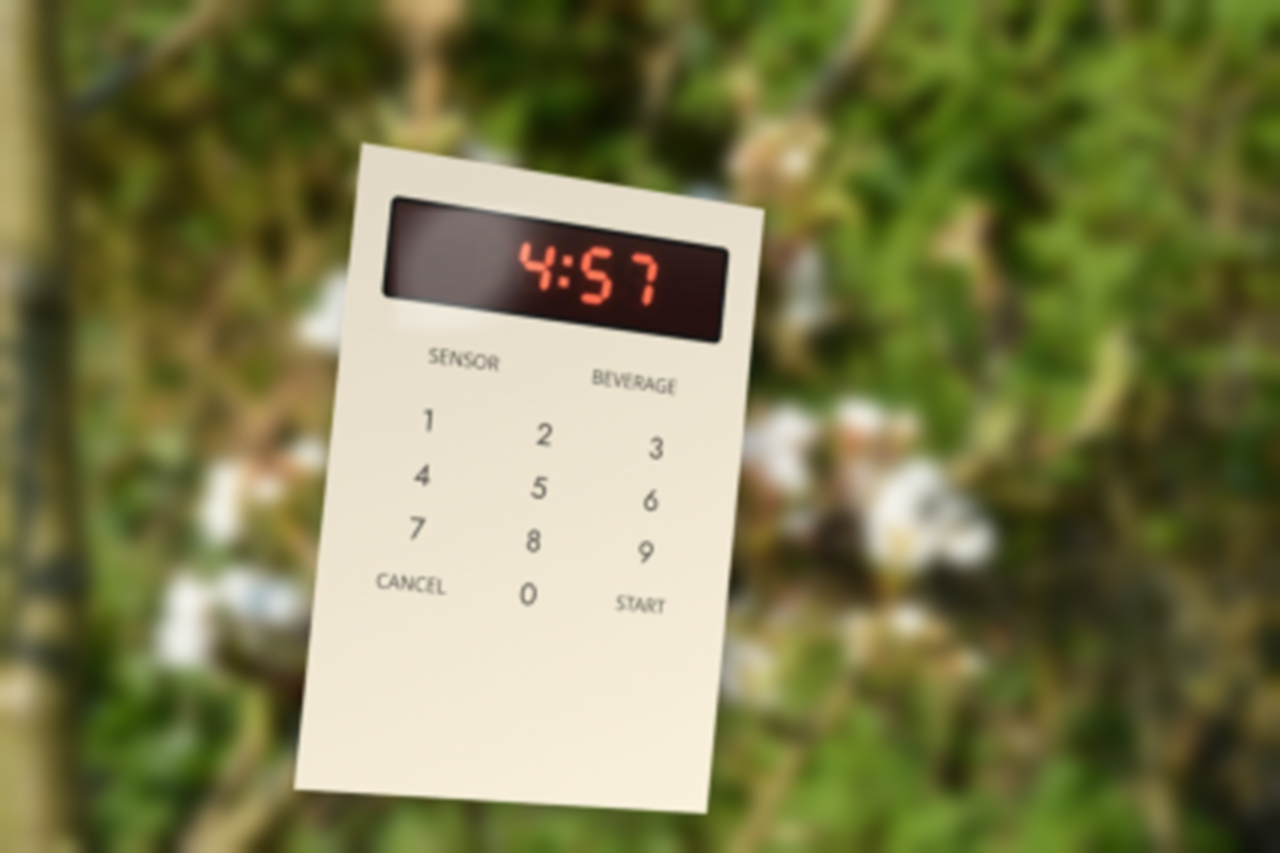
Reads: 4,57
